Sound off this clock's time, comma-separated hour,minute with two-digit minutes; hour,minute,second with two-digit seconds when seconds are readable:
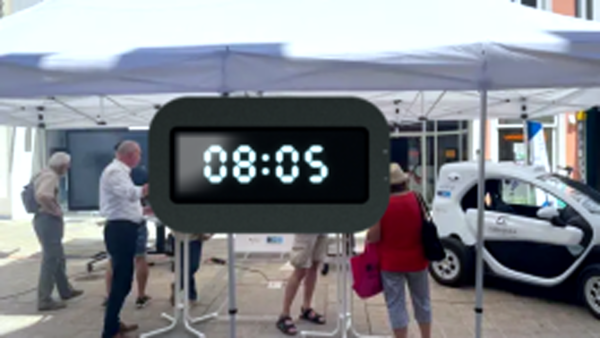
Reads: 8,05
